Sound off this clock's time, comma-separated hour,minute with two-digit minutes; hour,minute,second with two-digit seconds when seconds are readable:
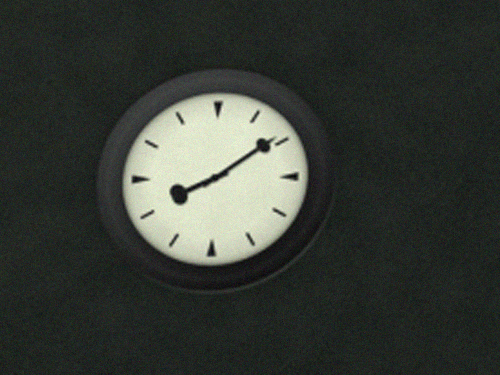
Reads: 8,09
